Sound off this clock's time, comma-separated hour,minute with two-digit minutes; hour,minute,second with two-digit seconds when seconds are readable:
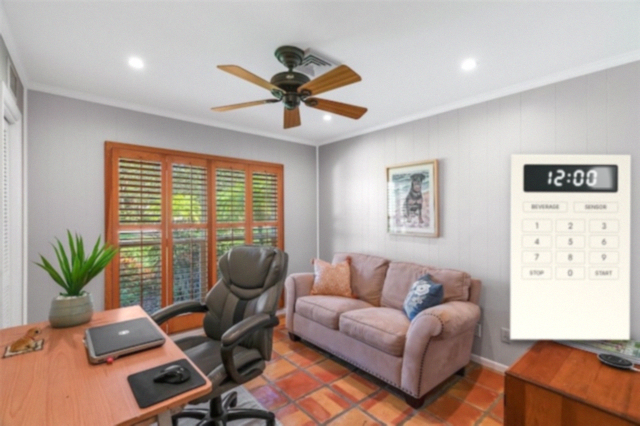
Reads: 12,00
